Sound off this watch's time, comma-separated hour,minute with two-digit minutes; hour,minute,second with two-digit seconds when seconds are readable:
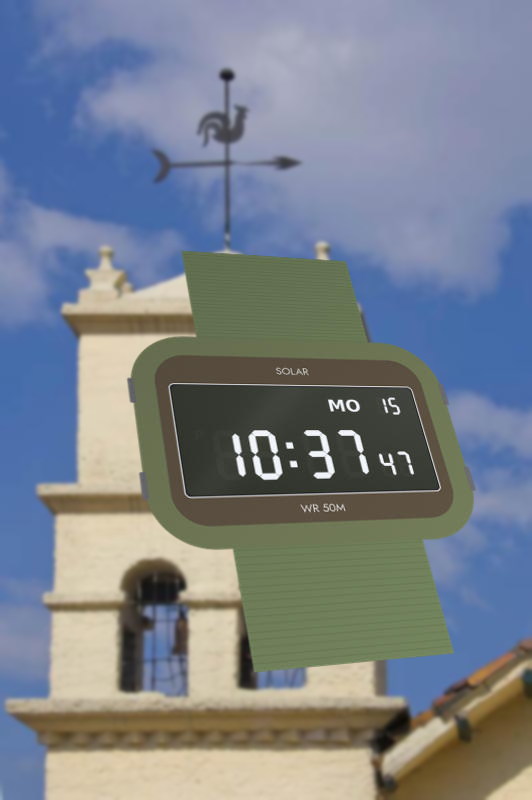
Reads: 10,37,47
